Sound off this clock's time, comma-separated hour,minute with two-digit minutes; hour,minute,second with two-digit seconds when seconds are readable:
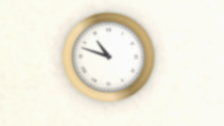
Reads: 10,48
